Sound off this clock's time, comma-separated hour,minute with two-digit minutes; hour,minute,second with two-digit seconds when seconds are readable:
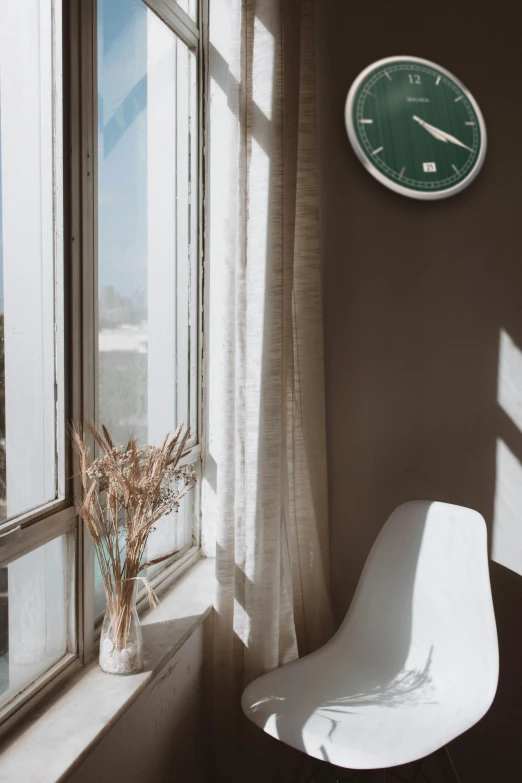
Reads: 4,20
